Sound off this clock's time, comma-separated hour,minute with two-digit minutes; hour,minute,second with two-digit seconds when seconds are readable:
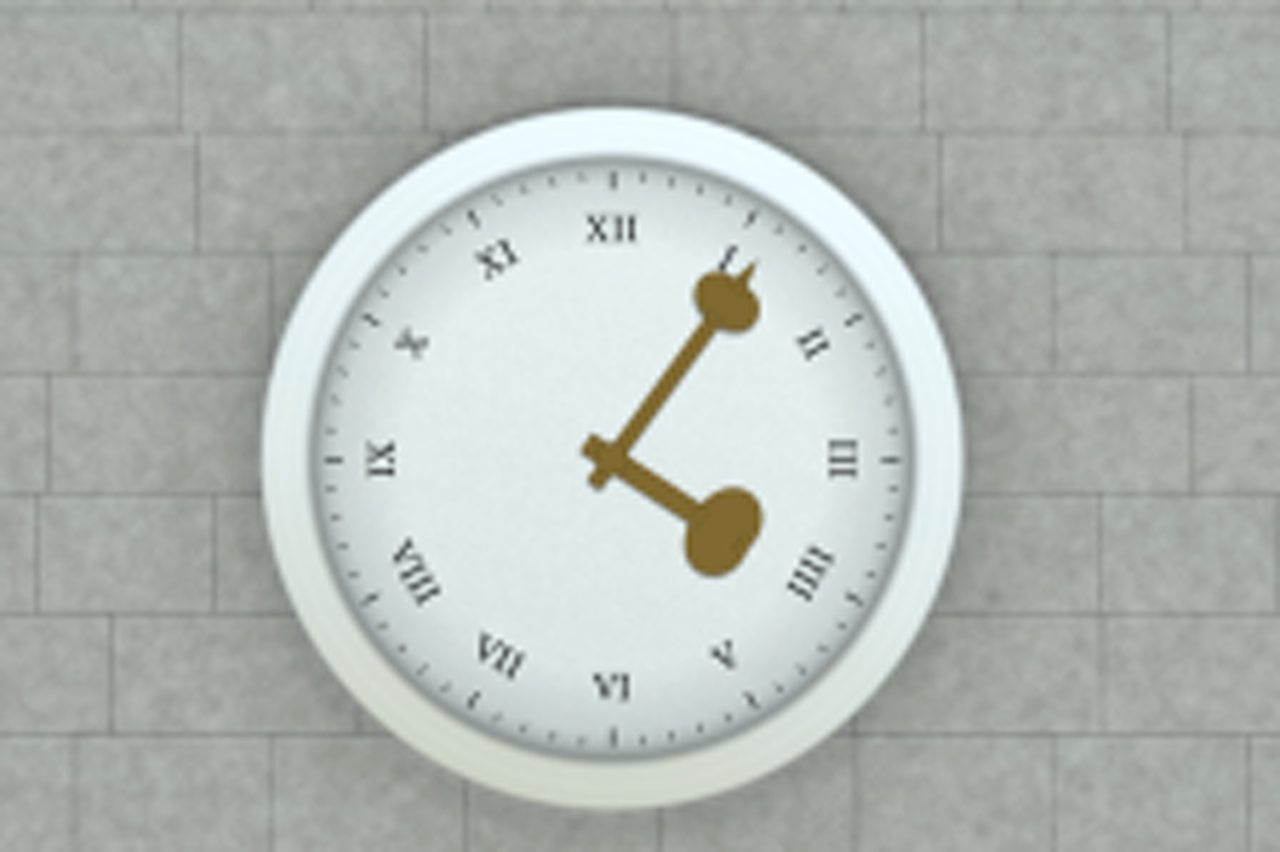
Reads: 4,06
